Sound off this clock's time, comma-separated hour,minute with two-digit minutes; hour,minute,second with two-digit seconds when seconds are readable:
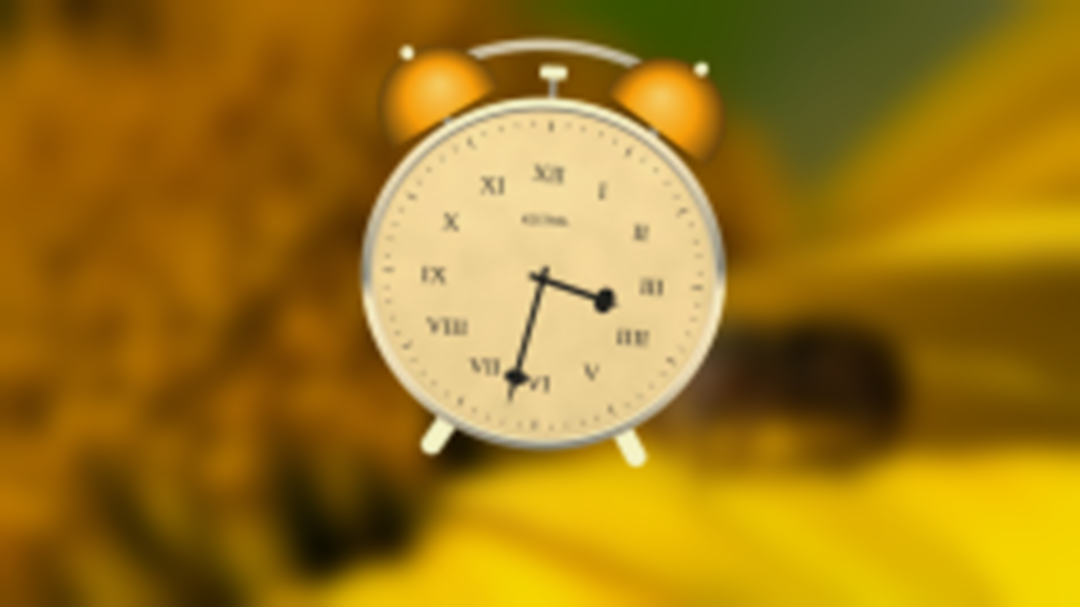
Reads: 3,32
